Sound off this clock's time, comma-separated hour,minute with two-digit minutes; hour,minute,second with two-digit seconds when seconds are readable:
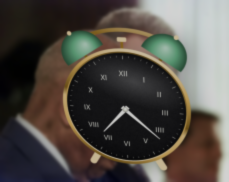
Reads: 7,22
